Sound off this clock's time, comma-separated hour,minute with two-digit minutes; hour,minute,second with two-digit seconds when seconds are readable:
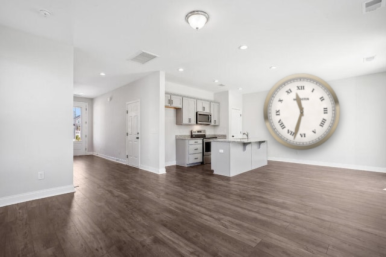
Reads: 11,33
